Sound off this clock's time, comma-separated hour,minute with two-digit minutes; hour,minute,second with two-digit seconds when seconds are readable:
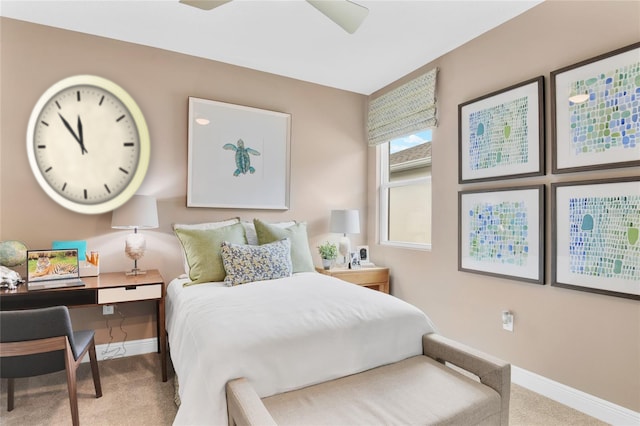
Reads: 11,54
